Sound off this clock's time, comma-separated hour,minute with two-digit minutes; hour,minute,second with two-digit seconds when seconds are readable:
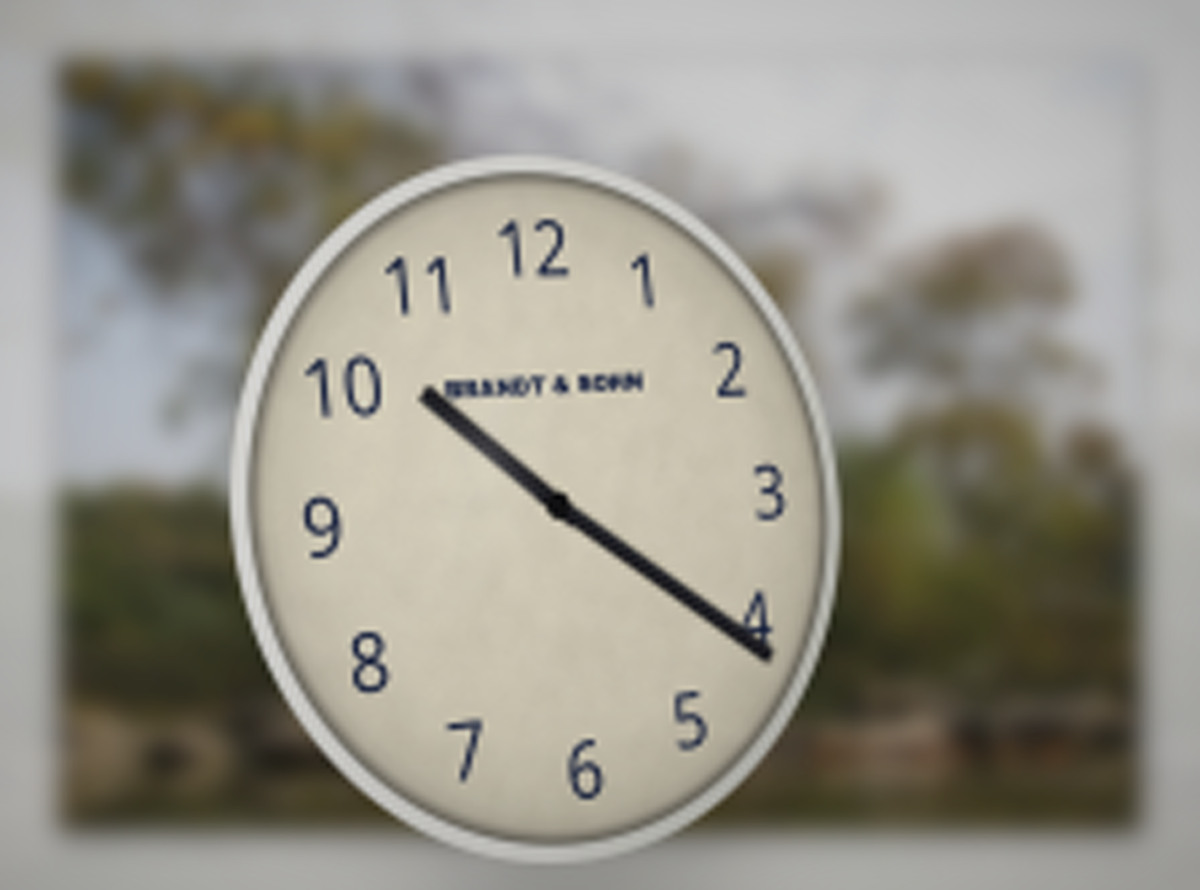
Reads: 10,21
